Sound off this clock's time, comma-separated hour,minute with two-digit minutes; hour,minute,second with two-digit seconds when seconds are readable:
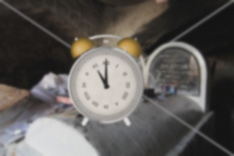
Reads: 11,00
